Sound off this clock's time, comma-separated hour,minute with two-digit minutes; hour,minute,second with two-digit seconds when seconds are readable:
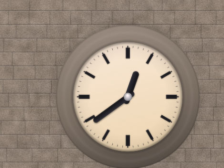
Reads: 12,39
